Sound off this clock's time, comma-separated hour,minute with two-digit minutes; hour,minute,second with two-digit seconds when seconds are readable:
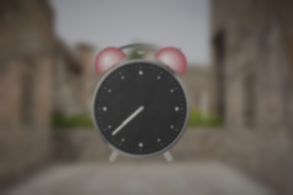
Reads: 7,38
